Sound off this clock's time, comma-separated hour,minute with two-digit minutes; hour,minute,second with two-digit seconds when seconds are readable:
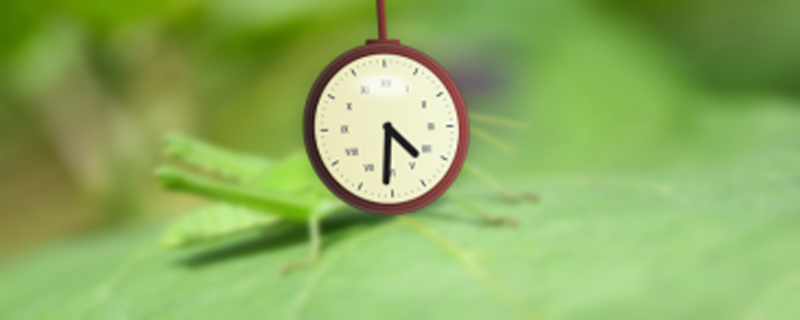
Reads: 4,31
